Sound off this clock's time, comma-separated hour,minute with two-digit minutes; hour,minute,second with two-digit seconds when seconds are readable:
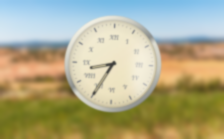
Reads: 8,35
